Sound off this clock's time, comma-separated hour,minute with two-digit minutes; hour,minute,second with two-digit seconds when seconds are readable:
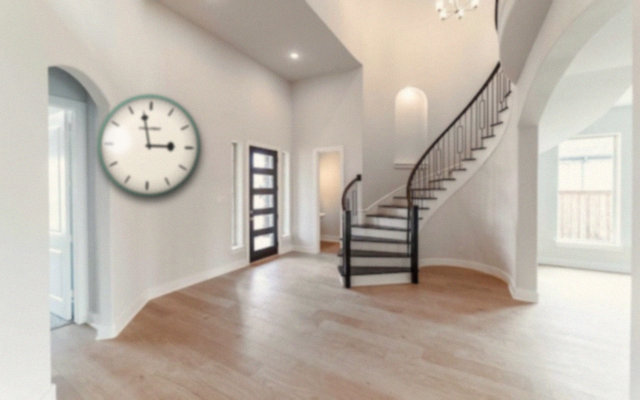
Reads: 2,58
